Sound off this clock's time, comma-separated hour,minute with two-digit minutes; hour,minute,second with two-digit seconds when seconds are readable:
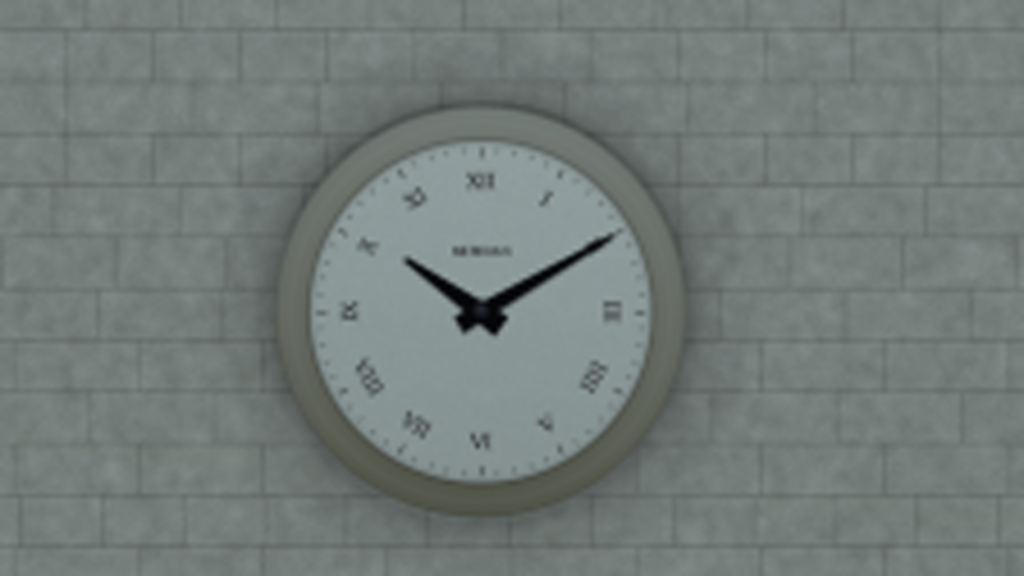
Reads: 10,10
